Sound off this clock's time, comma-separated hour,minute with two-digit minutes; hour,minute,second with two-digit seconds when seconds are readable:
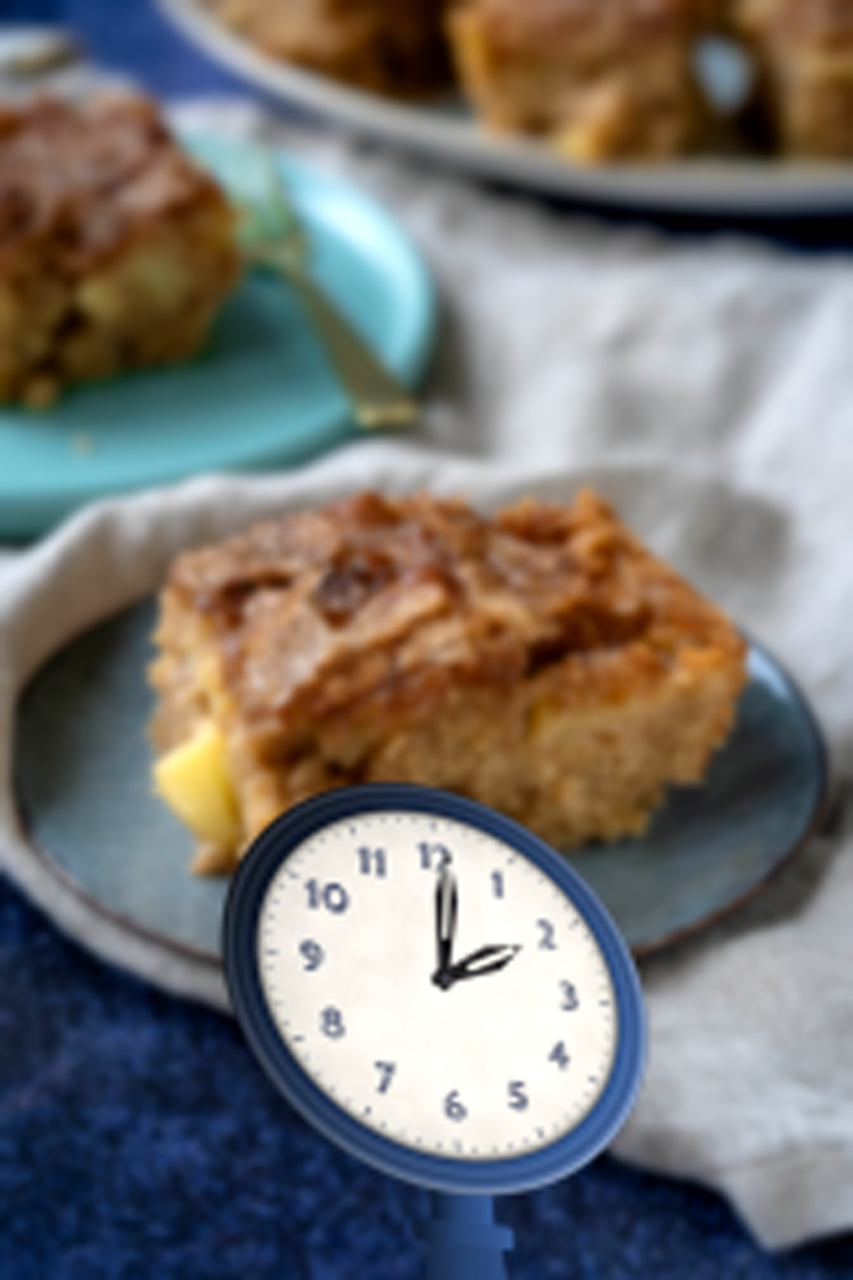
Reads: 2,01
